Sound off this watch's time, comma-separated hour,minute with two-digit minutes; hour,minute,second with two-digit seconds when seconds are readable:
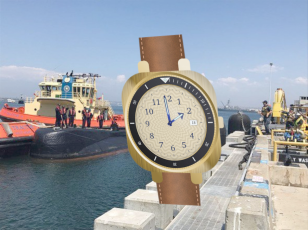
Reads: 1,59
